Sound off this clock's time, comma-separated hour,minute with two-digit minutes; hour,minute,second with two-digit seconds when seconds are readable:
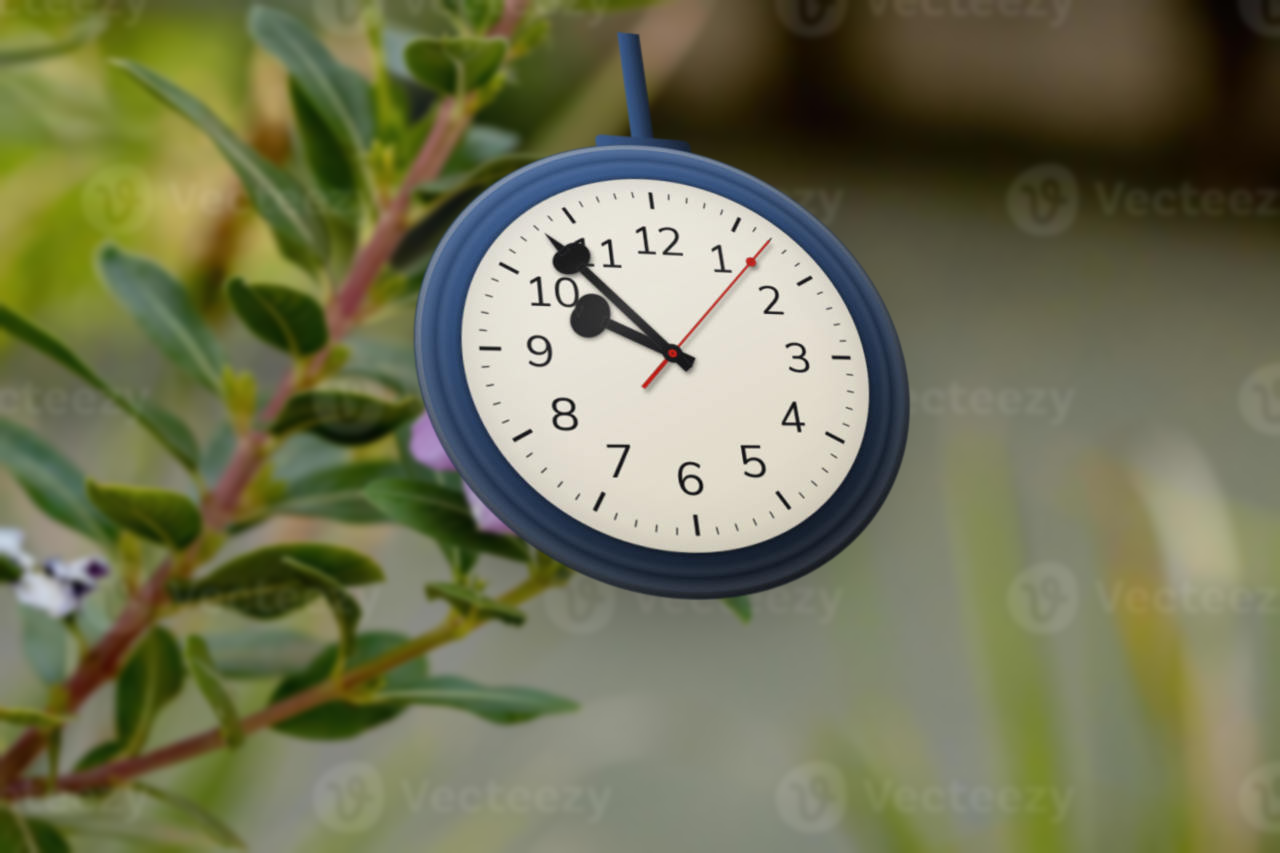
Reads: 9,53,07
